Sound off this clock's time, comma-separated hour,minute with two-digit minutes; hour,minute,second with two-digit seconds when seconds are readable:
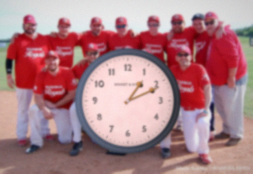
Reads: 1,11
